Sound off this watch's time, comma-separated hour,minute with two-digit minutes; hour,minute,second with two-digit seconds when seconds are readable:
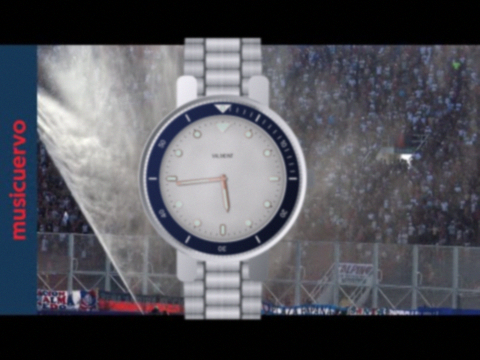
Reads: 5,44
